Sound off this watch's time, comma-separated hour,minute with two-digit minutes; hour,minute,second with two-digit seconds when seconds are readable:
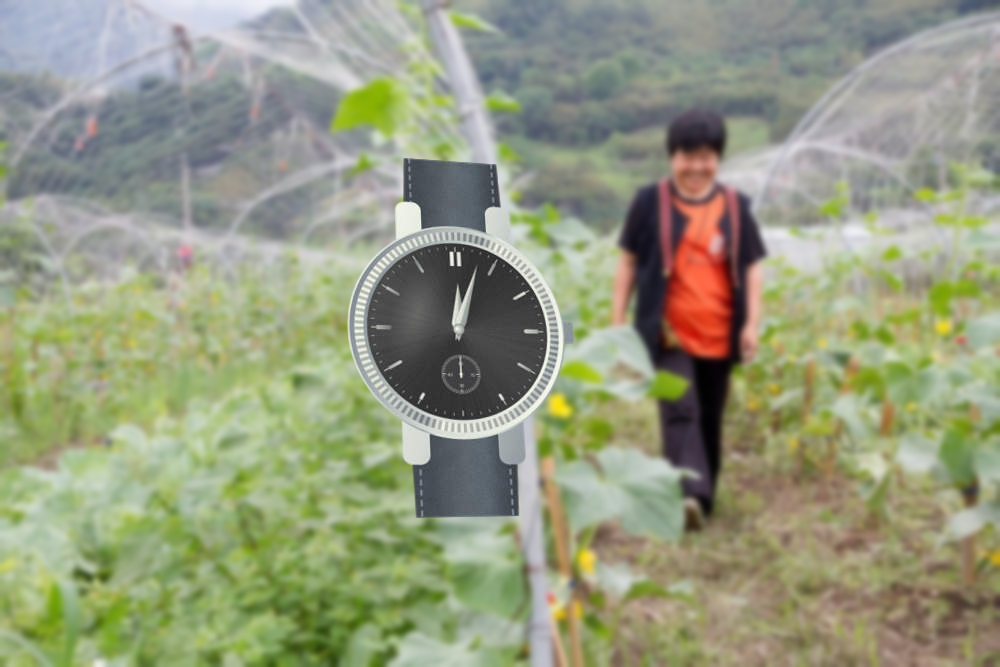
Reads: 12,03
